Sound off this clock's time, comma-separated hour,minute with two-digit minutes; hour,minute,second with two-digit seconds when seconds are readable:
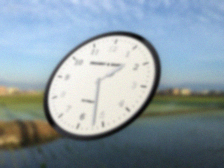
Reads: 1,27
